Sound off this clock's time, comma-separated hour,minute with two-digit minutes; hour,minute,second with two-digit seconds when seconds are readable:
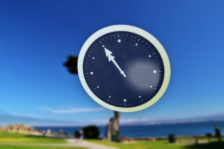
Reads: 10,55
